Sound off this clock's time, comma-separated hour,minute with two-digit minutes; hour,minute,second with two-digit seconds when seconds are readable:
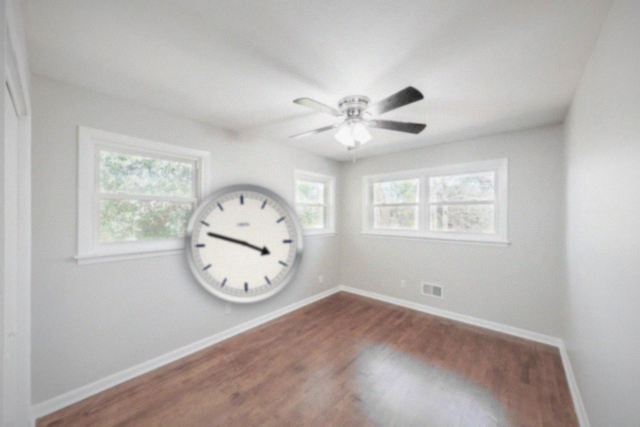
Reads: 3,48
